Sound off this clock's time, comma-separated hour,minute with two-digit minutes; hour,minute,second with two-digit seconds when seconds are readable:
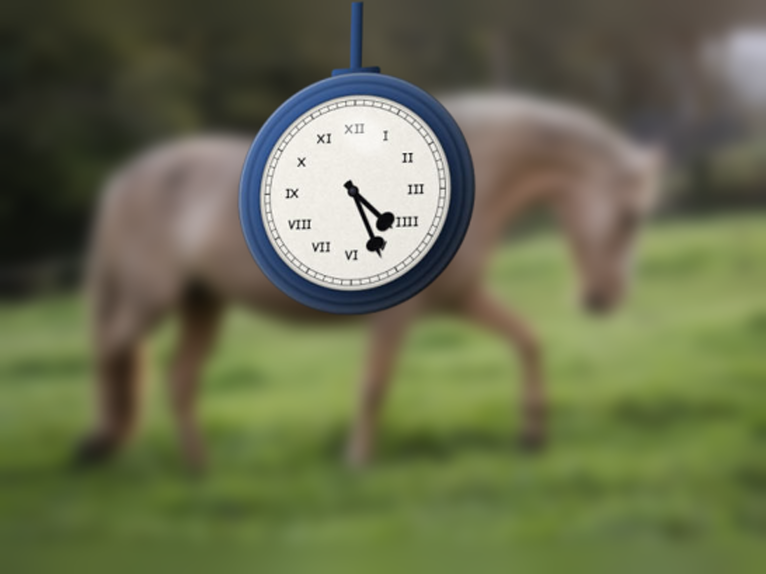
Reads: 4,26
